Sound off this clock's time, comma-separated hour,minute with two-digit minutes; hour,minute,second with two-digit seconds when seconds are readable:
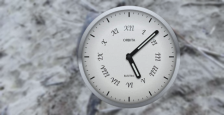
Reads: 5,08
